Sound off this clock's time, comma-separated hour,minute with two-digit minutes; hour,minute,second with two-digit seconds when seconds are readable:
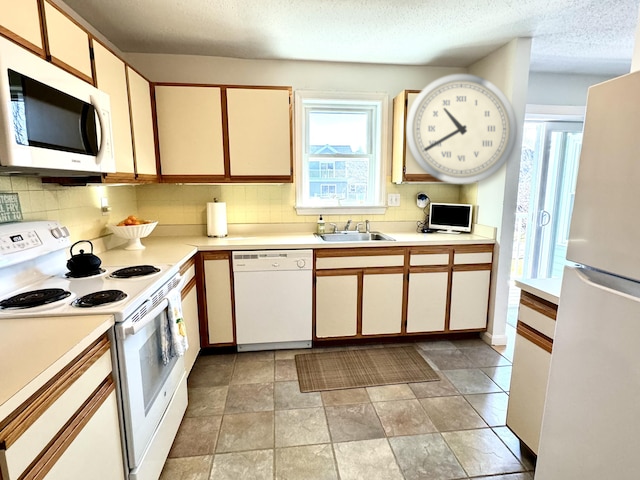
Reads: 10,40
